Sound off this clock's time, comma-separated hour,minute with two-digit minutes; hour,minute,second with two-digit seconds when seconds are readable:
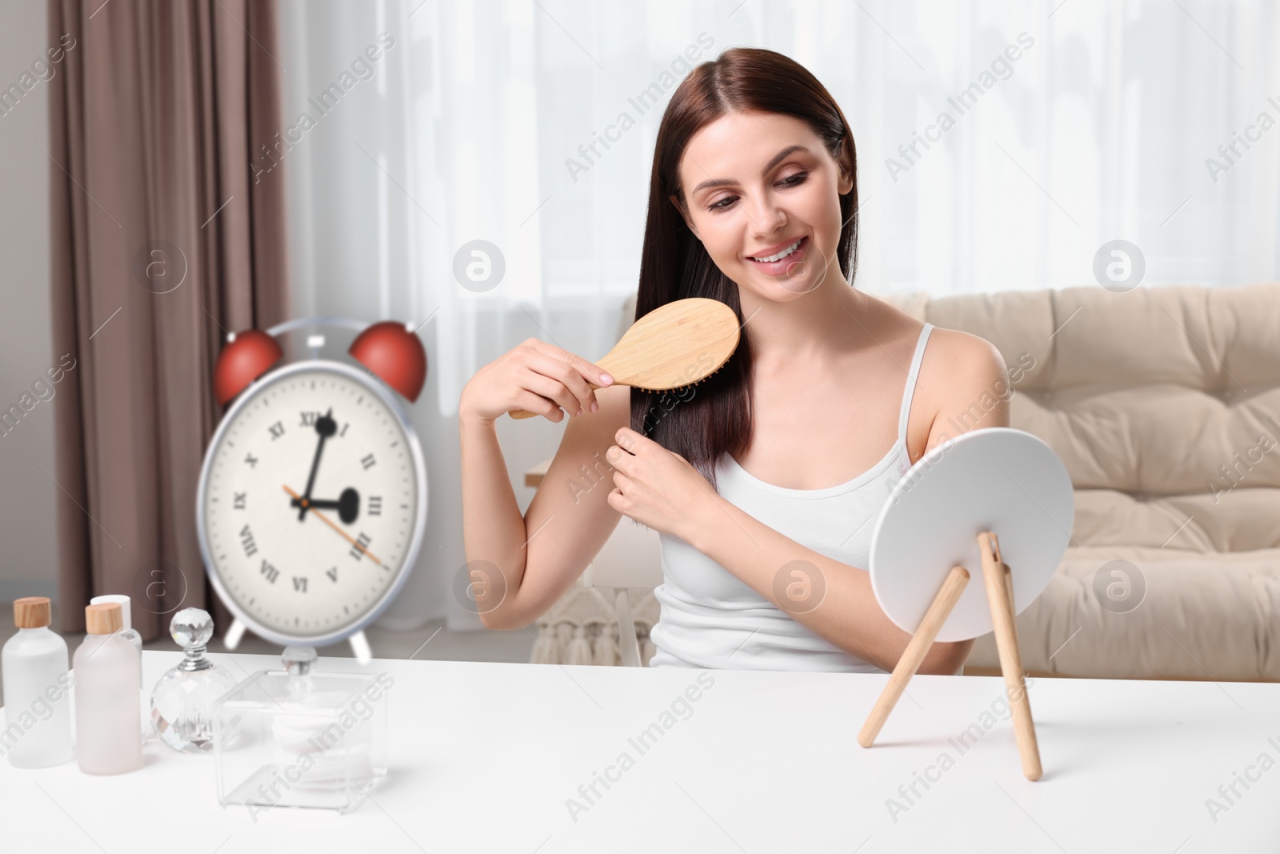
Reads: 3,02,20
